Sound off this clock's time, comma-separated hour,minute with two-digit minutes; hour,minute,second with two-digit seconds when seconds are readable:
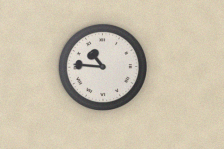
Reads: 10,46
